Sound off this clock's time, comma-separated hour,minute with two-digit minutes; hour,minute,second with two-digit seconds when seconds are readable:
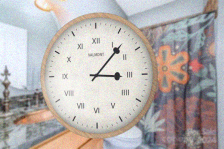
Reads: 3,07
